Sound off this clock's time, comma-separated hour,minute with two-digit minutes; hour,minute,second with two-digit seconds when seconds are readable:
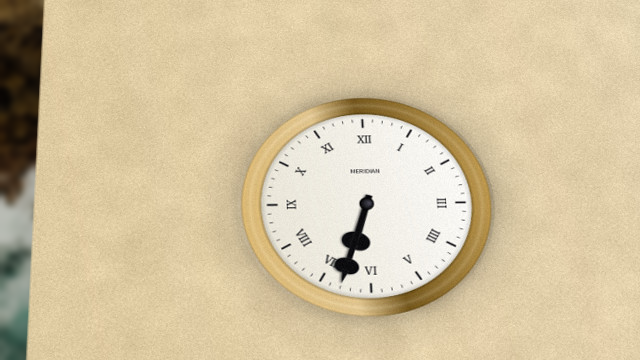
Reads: 6,33
